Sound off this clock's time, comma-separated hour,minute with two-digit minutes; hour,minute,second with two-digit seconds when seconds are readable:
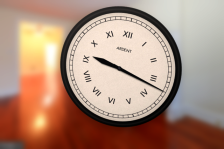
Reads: 9,17
